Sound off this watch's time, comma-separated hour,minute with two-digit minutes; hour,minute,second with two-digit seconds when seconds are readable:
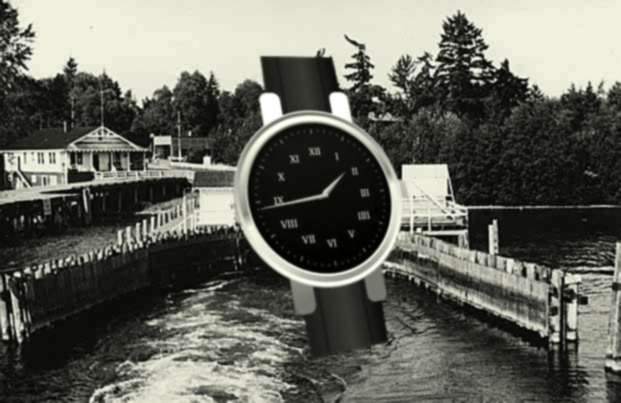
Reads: 1,44
